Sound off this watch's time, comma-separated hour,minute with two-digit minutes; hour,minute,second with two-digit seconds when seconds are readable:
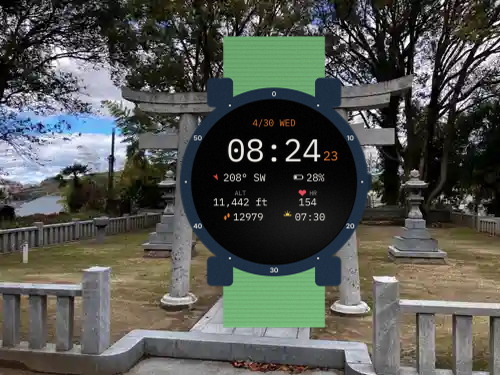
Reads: 8,24,23
